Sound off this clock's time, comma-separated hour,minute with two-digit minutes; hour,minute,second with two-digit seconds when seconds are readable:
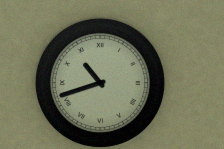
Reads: 10,42
